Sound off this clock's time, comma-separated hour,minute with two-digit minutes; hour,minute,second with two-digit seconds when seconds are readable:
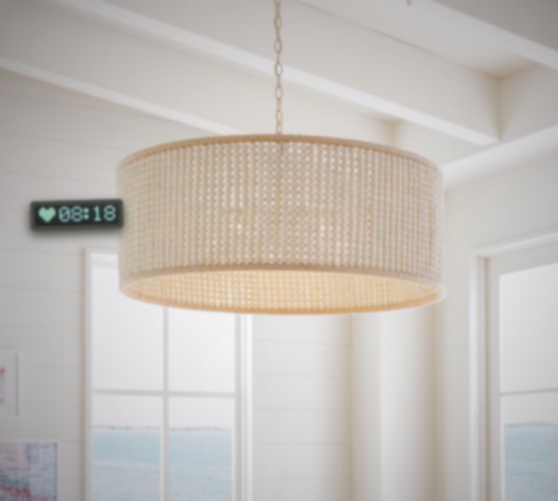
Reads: 8,18
